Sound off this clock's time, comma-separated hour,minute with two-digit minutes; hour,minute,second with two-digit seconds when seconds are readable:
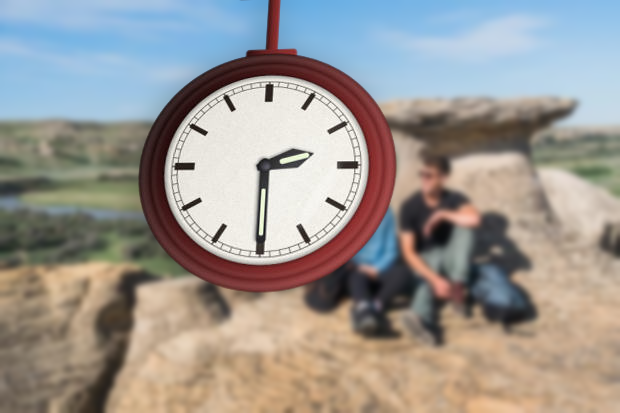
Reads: 2,30
